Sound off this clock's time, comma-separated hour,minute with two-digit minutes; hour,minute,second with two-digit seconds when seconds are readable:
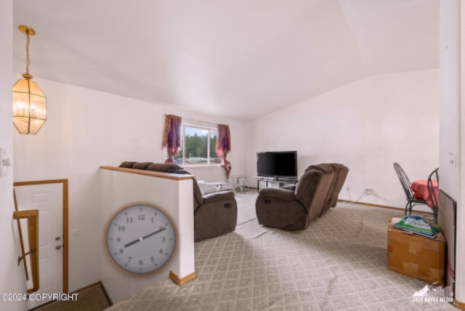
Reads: 8,11
